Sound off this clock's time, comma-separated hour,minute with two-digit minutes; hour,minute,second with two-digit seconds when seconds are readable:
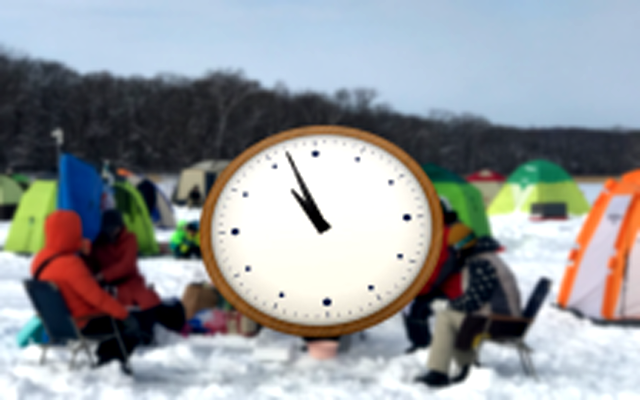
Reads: 10,57
